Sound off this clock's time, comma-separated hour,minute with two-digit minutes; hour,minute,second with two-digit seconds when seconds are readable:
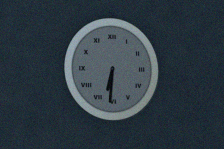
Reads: 6,31
